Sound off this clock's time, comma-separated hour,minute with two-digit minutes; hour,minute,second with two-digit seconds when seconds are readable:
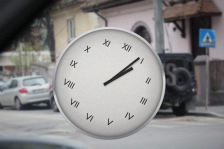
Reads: 1,04
